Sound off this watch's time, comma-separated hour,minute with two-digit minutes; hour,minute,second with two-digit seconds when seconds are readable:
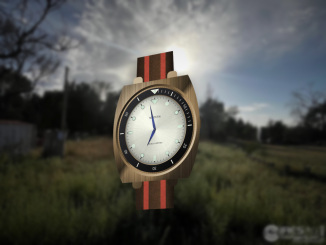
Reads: 6,58
